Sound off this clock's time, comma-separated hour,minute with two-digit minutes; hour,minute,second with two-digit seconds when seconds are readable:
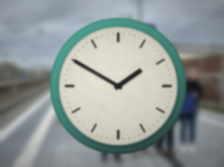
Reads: 1,50
